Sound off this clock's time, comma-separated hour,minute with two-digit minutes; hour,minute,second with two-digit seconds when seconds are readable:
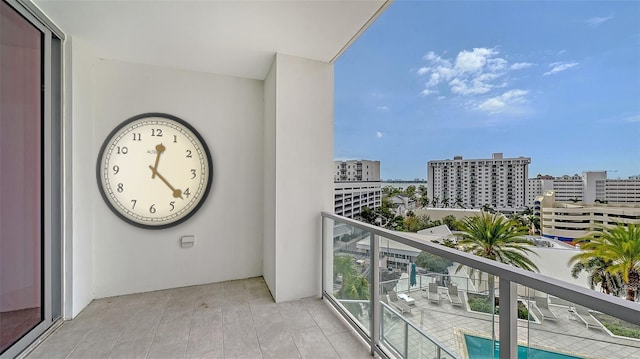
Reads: 12,22
